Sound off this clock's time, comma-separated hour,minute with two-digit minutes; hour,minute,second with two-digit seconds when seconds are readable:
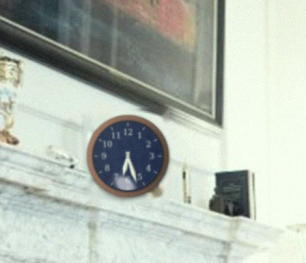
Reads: 6,27
